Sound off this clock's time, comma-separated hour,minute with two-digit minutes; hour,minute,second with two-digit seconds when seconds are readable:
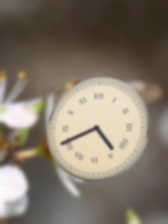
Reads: 4,41
